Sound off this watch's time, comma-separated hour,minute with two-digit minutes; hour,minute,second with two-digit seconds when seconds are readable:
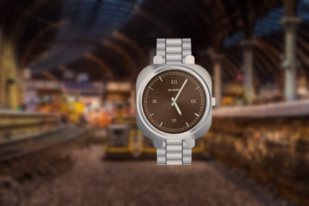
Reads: 5,05
